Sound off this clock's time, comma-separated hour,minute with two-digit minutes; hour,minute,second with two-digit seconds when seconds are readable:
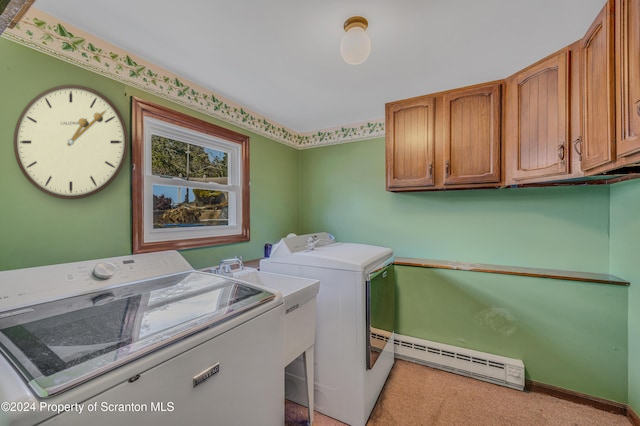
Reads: 1,08
